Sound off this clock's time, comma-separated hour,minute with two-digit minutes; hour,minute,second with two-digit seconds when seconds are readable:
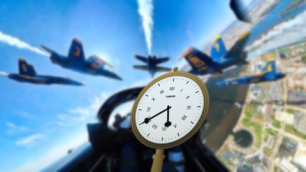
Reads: 5,40
